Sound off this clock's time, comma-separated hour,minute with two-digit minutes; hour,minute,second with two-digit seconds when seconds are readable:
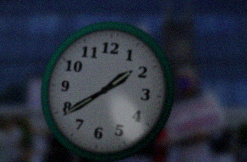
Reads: 1,39
